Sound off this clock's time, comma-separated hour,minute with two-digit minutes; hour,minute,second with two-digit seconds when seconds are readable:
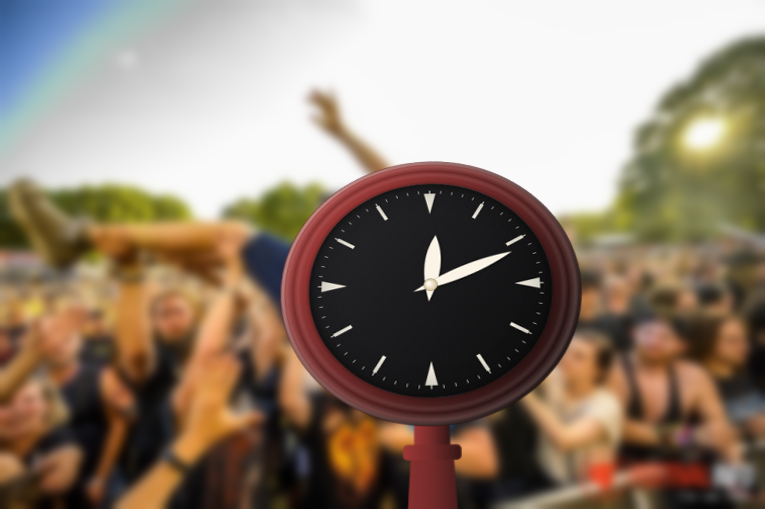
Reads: 12,11
